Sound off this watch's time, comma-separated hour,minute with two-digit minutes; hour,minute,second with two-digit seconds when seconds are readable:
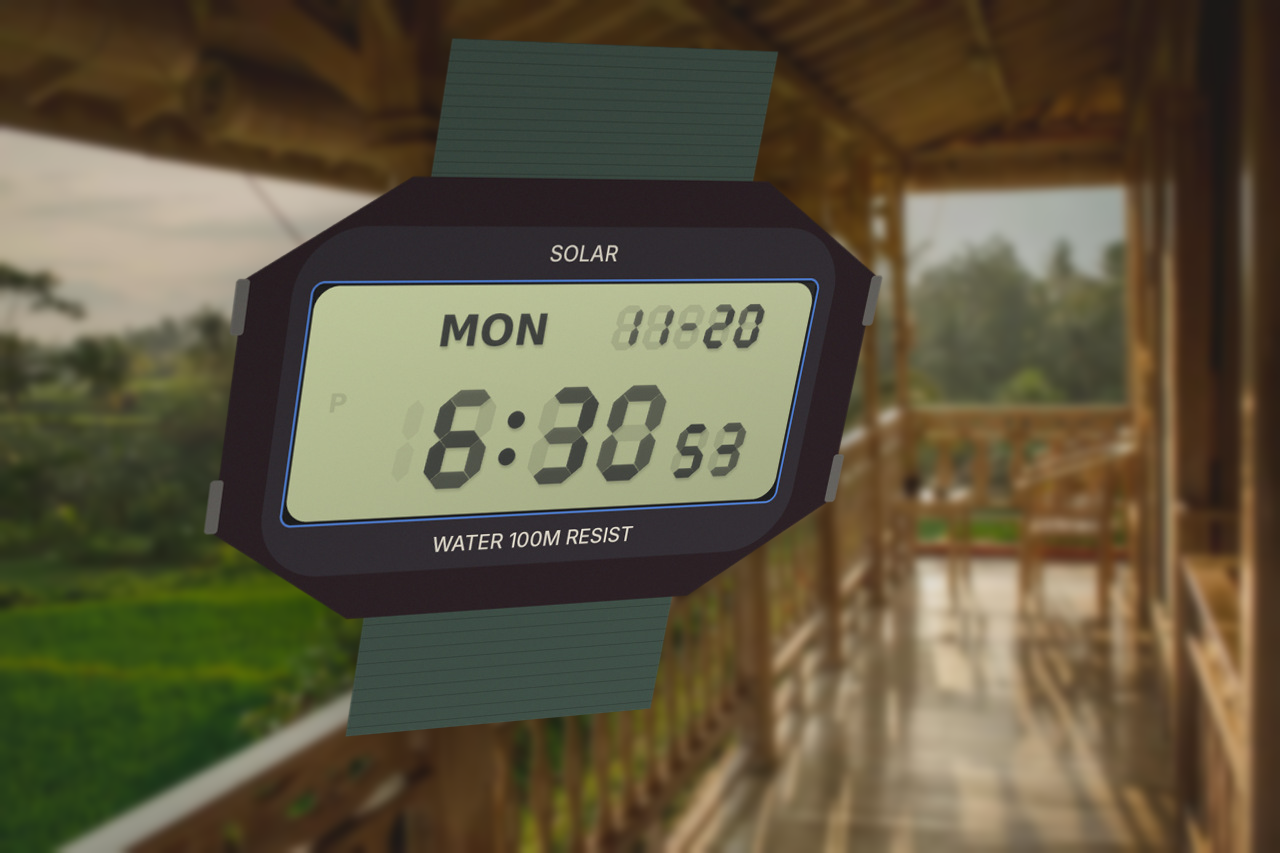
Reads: 6,30,53
